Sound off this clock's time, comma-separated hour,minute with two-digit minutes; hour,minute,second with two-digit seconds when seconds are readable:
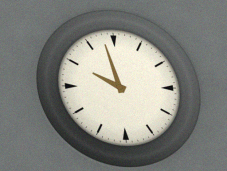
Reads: 9,58
